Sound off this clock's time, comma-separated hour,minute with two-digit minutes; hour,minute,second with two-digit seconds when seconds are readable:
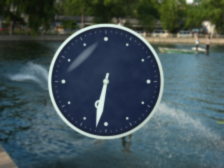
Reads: 6,32
